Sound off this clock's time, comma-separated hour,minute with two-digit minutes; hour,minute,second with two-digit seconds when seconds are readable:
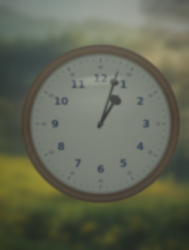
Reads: 1,03
